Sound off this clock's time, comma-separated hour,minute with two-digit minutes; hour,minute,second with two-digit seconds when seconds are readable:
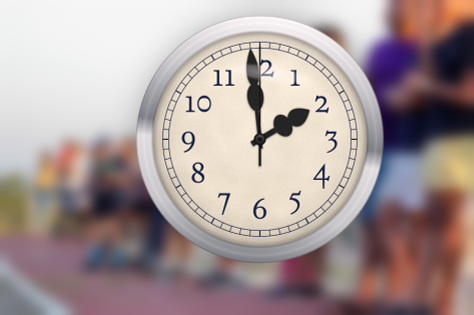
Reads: 1,59,00
